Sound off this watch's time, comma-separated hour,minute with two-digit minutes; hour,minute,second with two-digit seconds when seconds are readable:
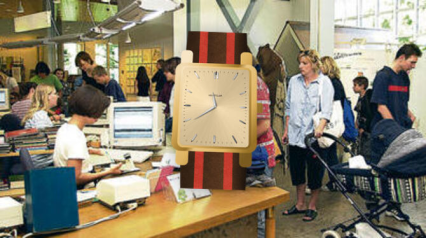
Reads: 11,39
